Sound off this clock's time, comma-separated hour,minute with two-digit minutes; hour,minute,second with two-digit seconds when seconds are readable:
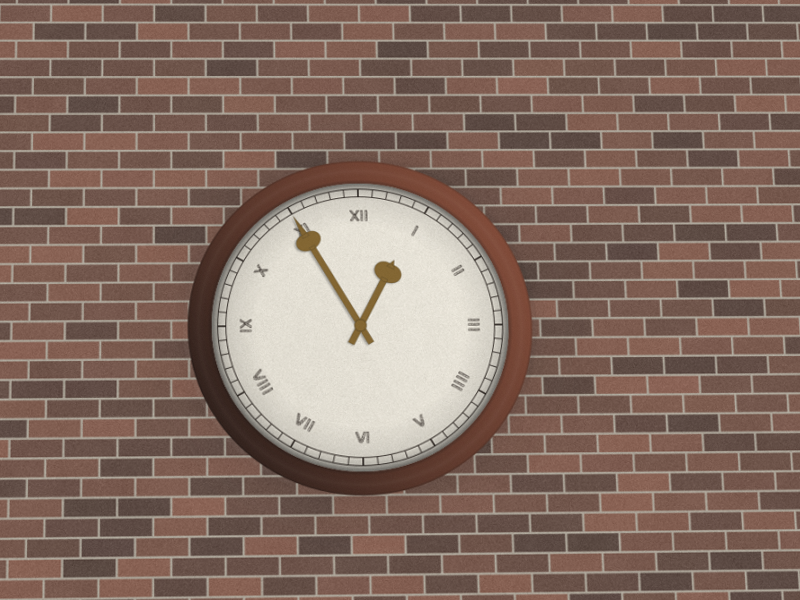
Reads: 12,55
